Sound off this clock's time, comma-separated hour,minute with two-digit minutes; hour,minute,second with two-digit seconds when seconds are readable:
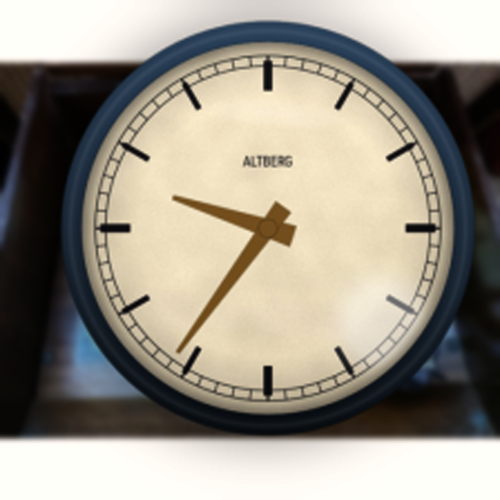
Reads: 9,36
